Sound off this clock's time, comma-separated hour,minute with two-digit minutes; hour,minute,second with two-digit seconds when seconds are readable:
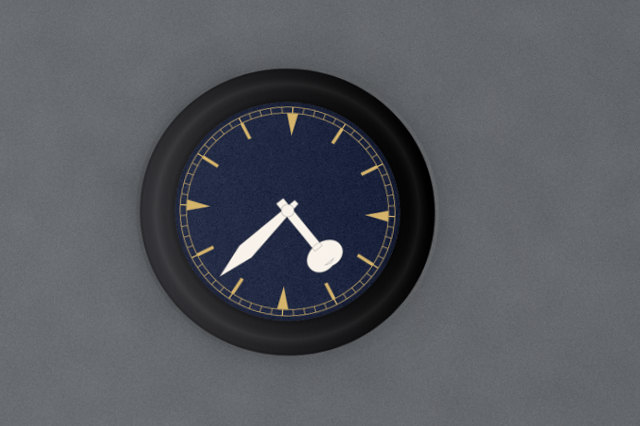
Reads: 4,37
